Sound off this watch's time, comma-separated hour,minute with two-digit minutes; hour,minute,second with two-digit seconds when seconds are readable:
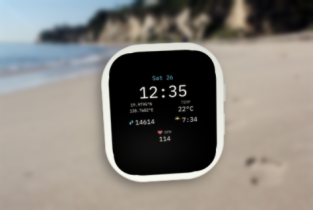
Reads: 12,35
